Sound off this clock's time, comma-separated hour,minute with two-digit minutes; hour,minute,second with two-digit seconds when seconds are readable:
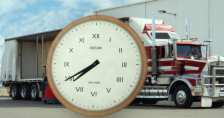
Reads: 7,40
